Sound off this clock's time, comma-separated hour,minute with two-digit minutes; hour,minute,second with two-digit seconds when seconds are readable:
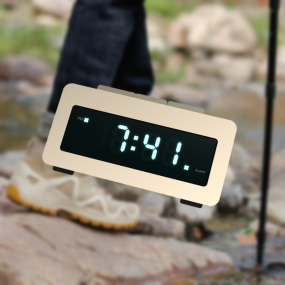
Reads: 7,41
